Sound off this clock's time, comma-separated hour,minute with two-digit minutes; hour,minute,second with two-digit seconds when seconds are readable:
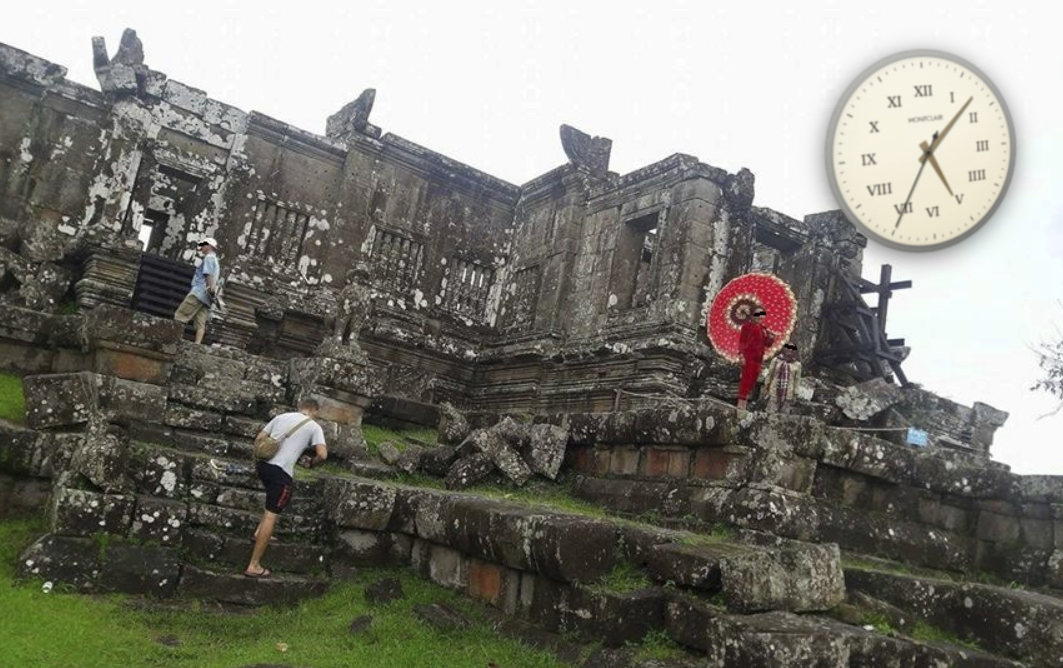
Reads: 5,07,35
